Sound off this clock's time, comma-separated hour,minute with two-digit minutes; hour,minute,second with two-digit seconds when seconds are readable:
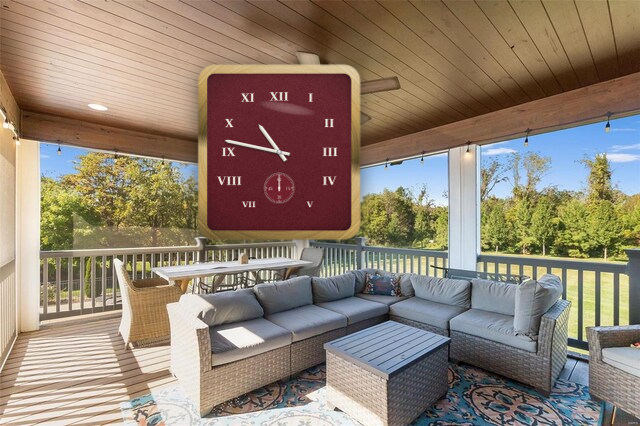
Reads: 10,47
